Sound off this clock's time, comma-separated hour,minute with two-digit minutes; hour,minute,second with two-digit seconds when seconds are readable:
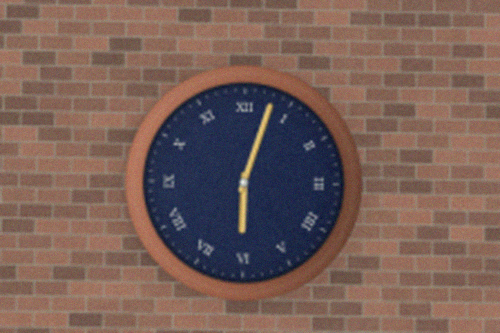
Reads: 6,03
